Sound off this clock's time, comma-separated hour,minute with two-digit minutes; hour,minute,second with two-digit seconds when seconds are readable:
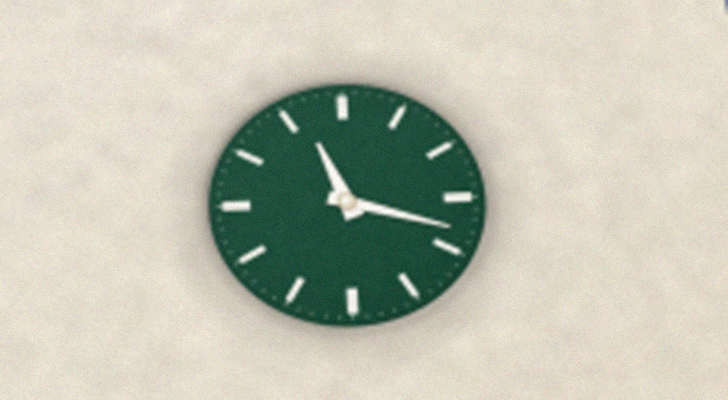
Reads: 11,18
